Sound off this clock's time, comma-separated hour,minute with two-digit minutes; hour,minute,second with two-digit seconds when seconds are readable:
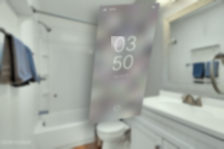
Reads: 3,50
